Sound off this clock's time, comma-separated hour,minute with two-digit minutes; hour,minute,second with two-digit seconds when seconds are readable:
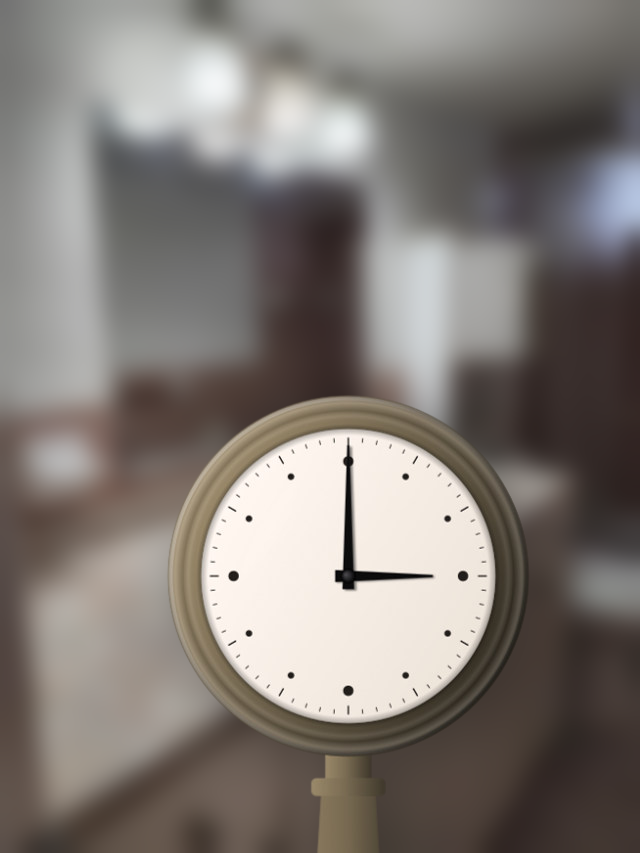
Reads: 3,00
